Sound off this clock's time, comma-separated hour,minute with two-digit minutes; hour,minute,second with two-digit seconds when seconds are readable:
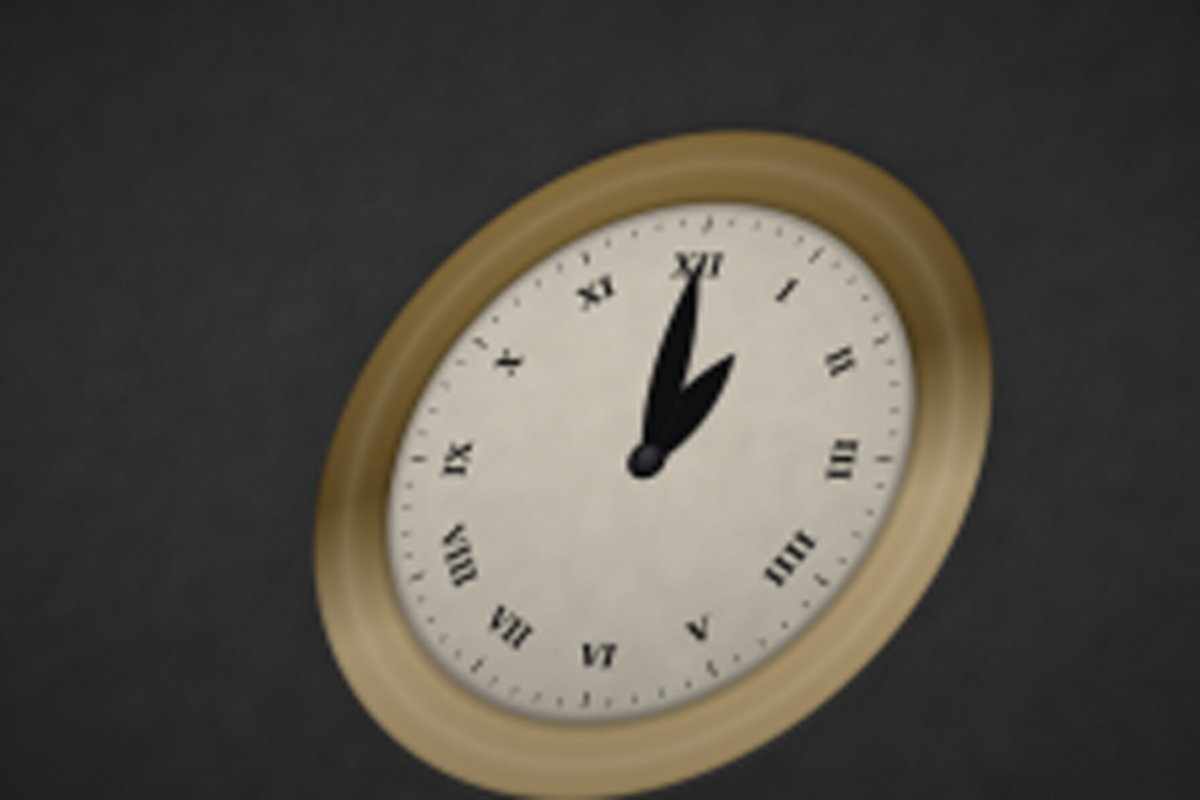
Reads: 1,00
